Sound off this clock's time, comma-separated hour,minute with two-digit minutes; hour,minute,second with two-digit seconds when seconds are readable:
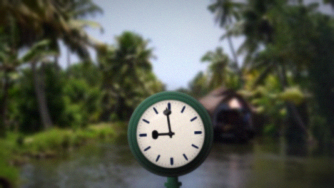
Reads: 8,59
